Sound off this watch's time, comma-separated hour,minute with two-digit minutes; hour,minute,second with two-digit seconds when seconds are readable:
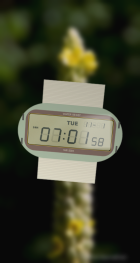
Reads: 7,01,58
